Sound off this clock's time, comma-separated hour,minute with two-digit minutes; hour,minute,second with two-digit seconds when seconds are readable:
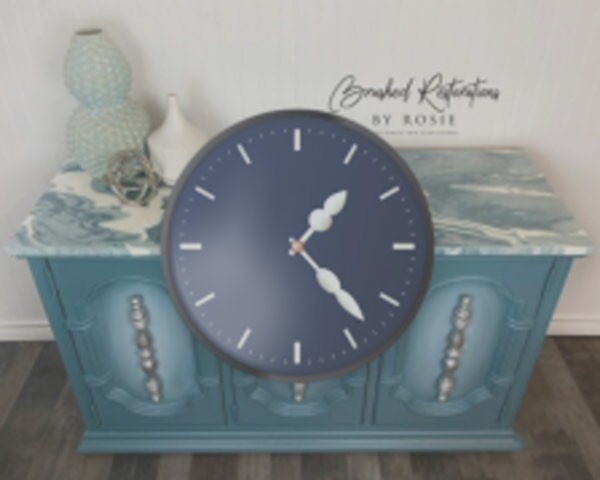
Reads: 1,23
